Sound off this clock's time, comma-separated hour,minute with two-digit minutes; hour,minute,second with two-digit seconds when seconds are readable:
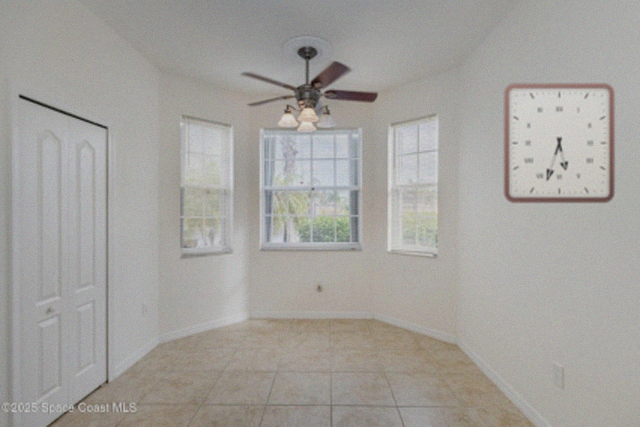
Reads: 5,33
